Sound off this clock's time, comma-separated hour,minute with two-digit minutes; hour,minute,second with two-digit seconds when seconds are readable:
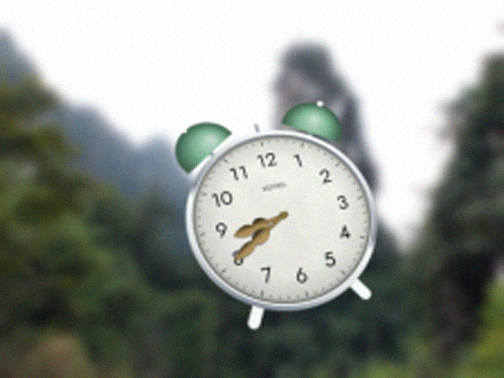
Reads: 8,40
